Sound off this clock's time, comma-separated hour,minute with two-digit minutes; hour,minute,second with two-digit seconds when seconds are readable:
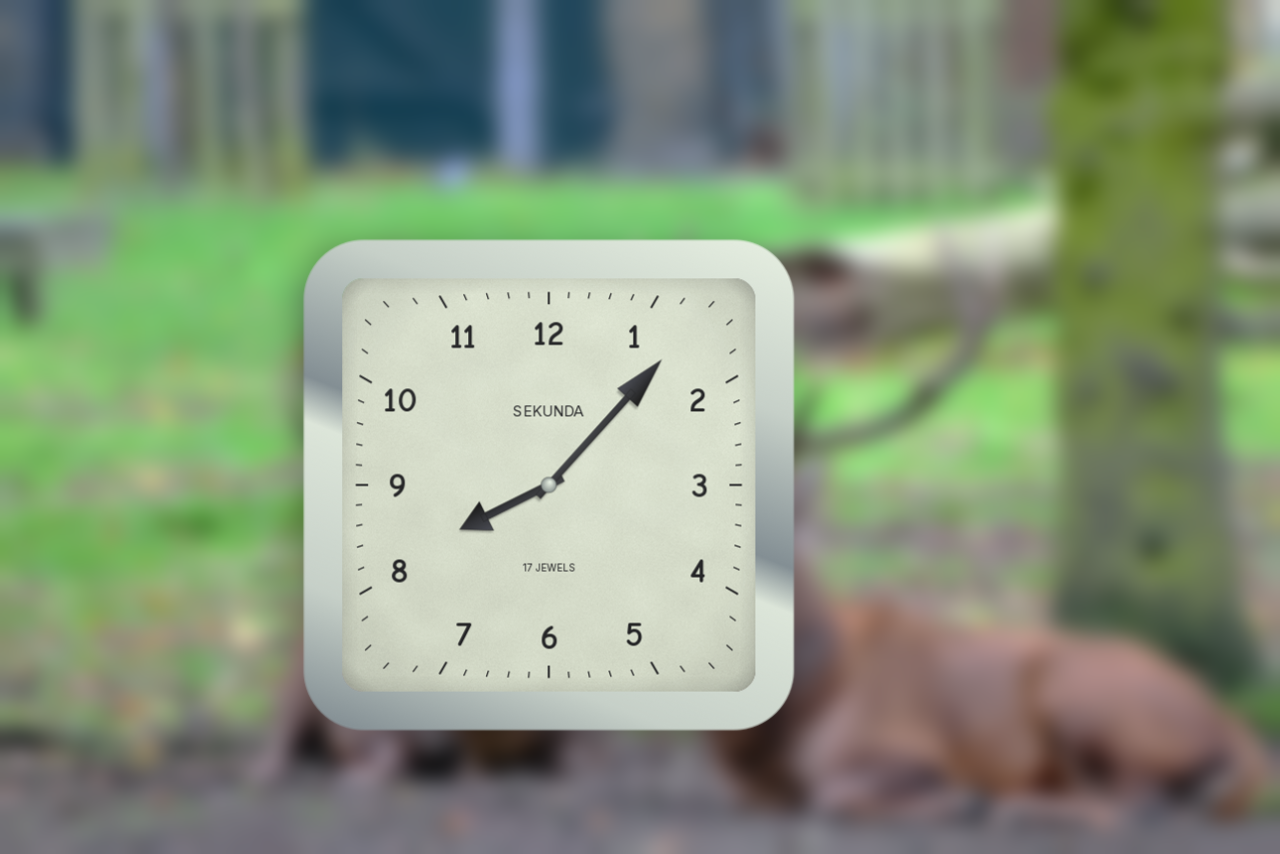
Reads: 8,07
